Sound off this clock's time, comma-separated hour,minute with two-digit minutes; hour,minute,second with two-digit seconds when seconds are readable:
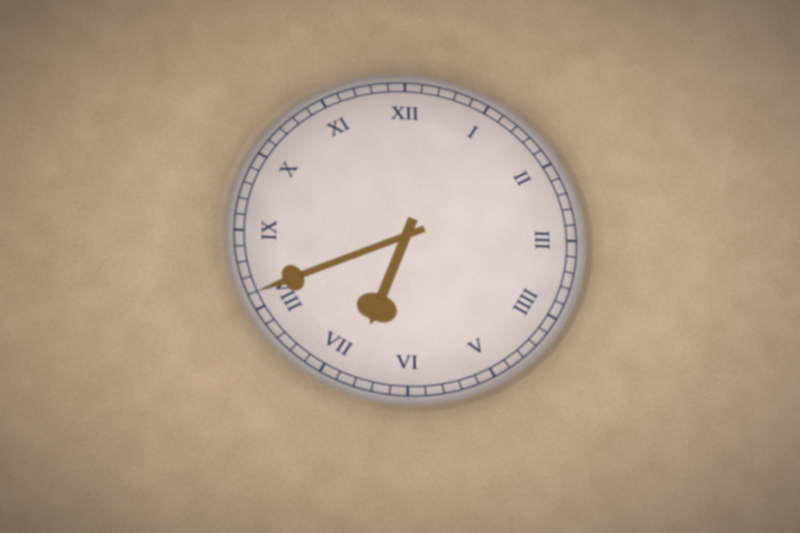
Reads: 6,41
